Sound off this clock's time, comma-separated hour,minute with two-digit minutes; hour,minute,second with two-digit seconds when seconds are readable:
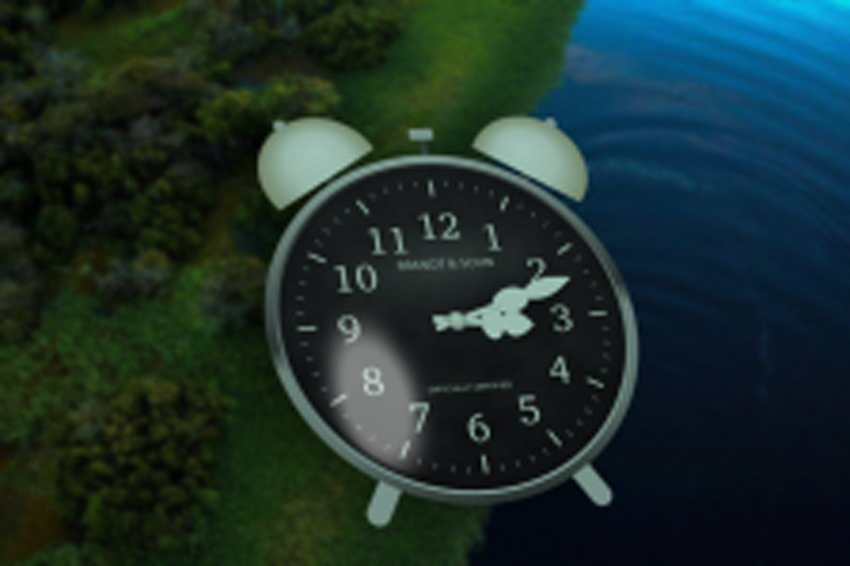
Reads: 3,12
